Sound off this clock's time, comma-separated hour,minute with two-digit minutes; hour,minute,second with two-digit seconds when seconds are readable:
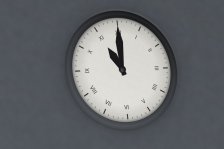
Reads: 11,00
